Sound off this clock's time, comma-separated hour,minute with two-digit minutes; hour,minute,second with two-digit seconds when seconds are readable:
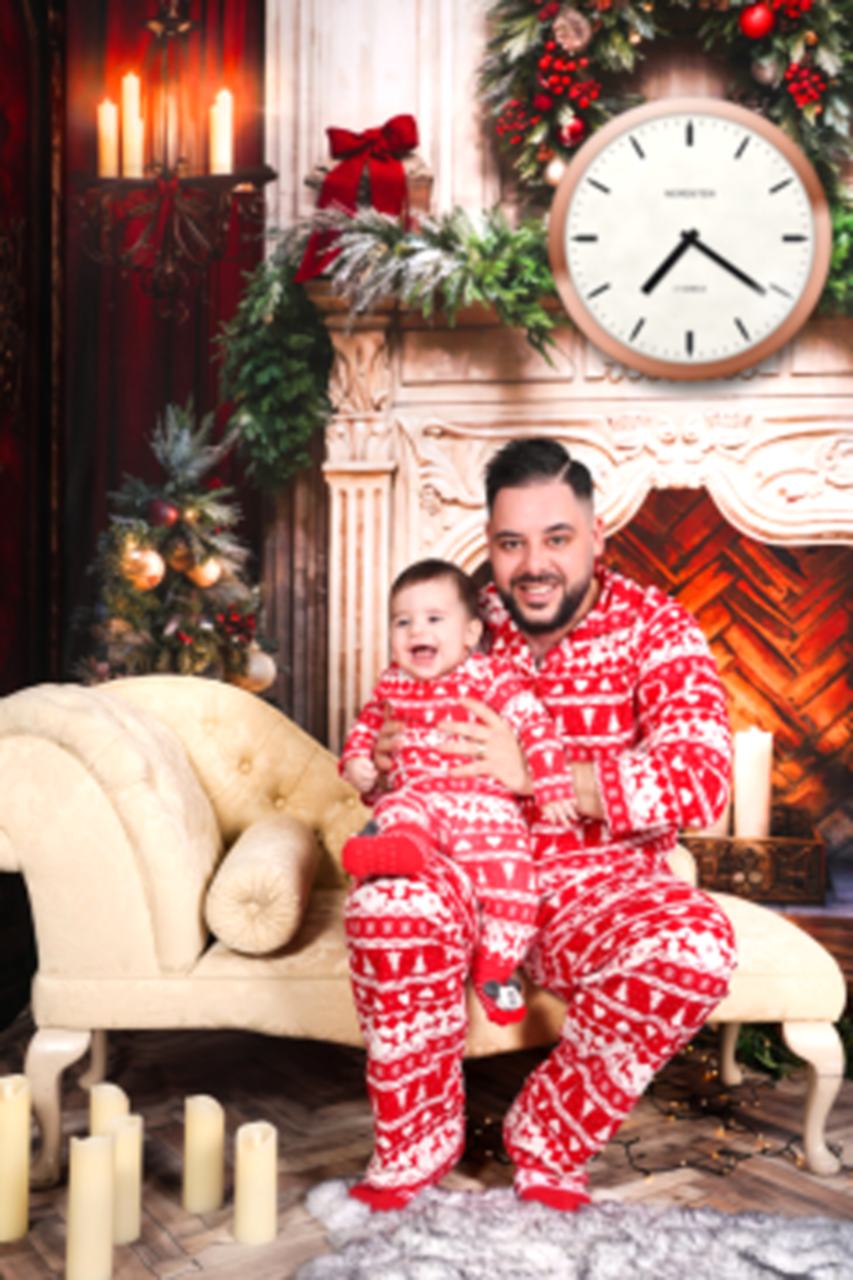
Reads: 7,21
